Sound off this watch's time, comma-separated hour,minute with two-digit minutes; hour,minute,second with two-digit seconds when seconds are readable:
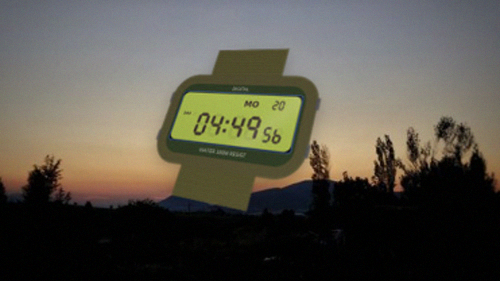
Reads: 4,49,56
